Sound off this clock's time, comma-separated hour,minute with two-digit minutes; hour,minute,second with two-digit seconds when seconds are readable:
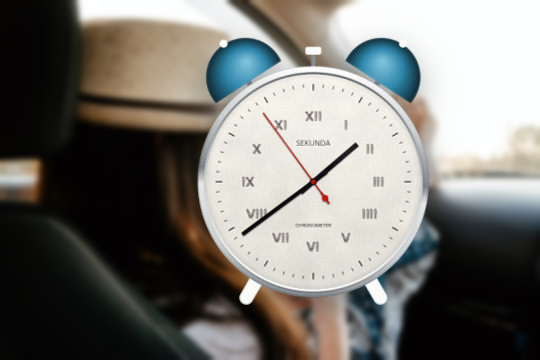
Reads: 1,38,54
